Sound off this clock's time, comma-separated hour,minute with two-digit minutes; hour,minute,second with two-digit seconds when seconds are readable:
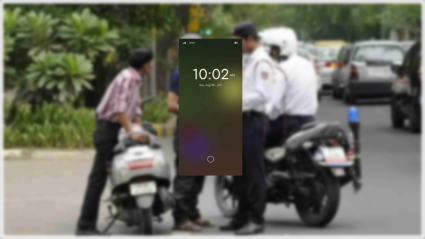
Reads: 10,02
